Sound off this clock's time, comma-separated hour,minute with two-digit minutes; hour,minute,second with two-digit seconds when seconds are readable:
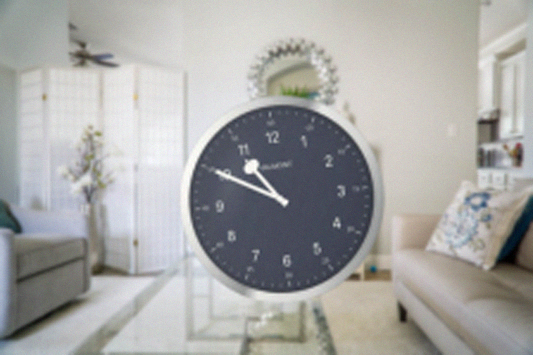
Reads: 10,50
